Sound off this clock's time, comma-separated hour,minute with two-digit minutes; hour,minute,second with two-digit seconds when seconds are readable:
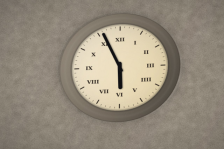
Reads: 5,56
